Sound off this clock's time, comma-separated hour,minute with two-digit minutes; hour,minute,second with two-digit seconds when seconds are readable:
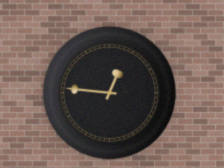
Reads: 12,46
